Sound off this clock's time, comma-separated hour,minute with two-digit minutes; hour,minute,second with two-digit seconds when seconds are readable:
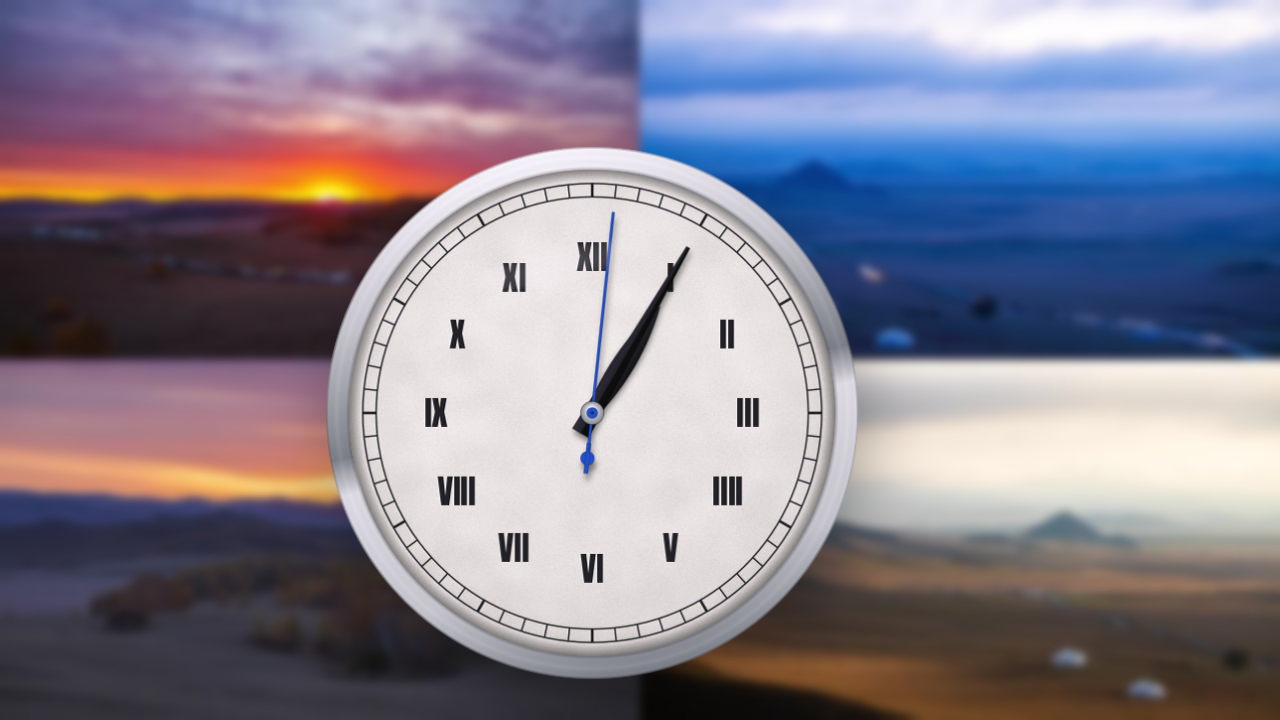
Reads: 1,05,01
